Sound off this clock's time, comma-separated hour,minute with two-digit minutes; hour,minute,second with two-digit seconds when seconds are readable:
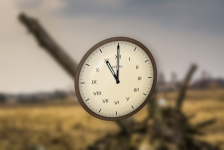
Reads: 11,00
